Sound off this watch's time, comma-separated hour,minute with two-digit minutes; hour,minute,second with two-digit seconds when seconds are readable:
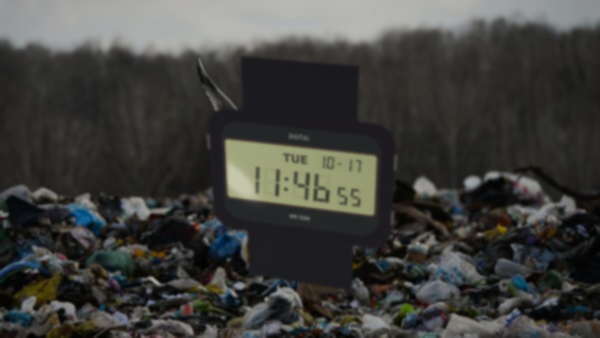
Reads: 11,46,55
